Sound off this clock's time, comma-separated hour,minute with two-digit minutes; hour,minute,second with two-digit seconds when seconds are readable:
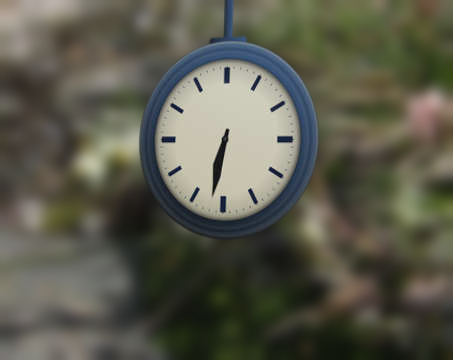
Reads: 6,32
